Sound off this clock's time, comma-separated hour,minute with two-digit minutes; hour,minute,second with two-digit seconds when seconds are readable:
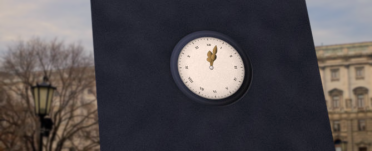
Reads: 12,03
